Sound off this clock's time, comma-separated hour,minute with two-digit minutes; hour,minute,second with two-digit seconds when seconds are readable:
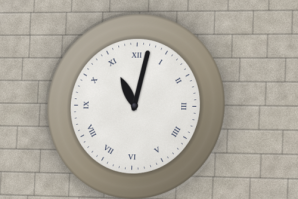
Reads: 11,02
